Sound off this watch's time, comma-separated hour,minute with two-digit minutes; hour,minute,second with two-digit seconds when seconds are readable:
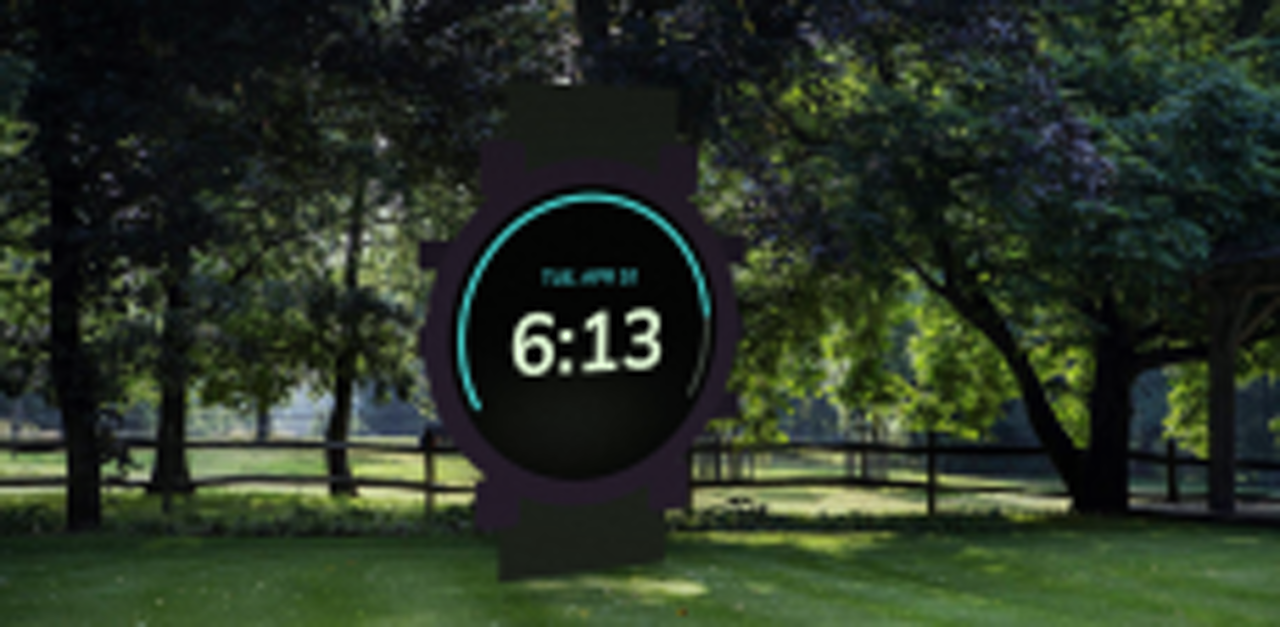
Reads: 6,13
